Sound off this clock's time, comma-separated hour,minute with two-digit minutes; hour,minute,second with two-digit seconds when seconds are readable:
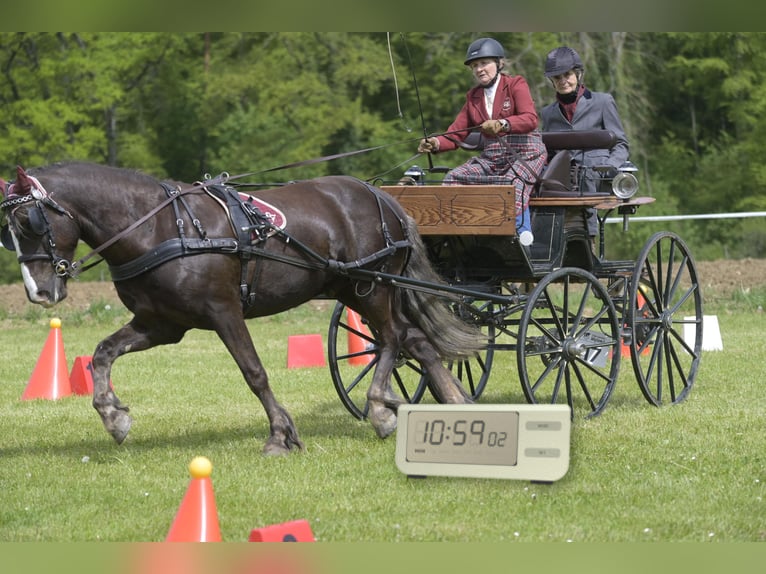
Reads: 10,59,02
